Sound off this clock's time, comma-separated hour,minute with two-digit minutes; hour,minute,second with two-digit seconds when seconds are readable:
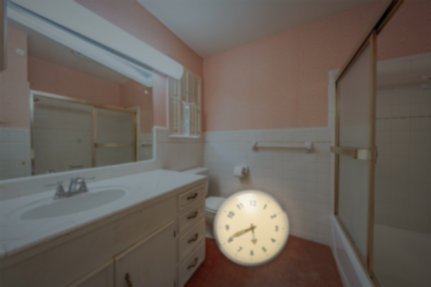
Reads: 5,41
